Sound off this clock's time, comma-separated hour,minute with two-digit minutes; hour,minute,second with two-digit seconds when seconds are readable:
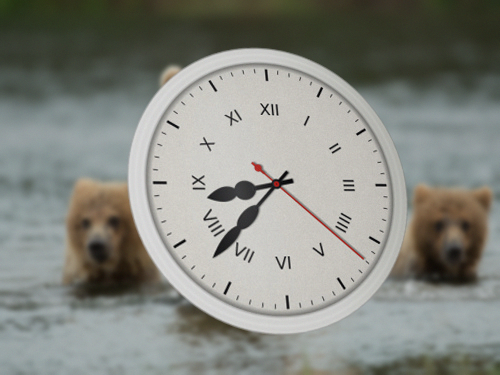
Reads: 8,37,22
